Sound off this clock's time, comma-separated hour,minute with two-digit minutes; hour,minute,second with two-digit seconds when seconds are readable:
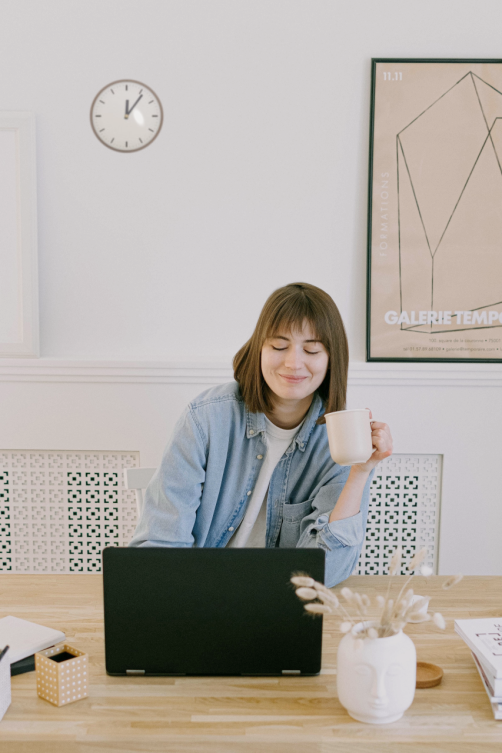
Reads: 12,06
